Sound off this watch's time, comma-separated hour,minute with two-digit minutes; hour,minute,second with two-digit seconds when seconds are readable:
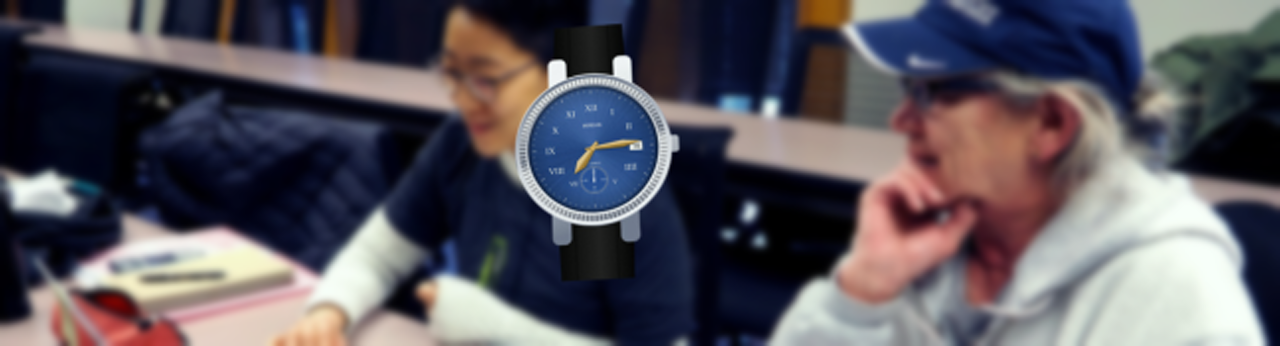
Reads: 7,14
